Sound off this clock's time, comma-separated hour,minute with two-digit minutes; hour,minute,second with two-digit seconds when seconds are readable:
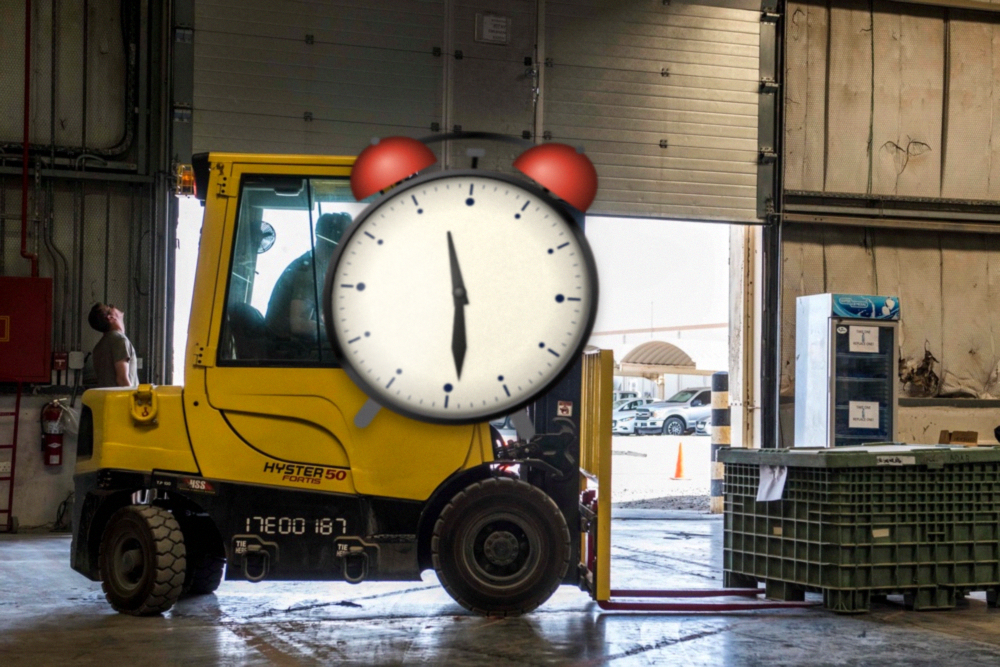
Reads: 11,29
